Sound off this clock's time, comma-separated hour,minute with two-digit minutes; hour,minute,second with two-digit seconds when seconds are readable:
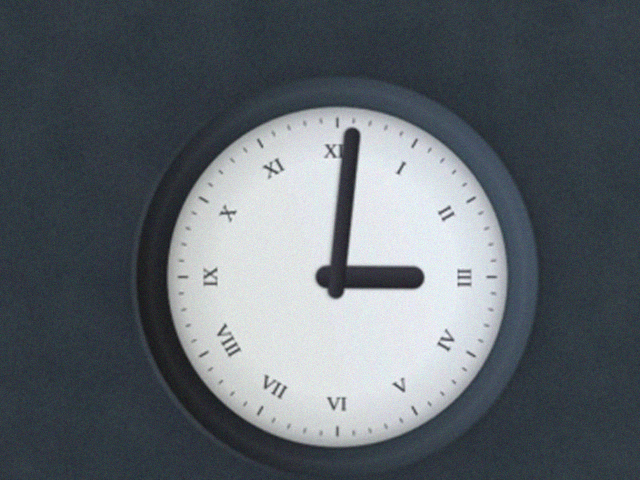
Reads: 3,01
